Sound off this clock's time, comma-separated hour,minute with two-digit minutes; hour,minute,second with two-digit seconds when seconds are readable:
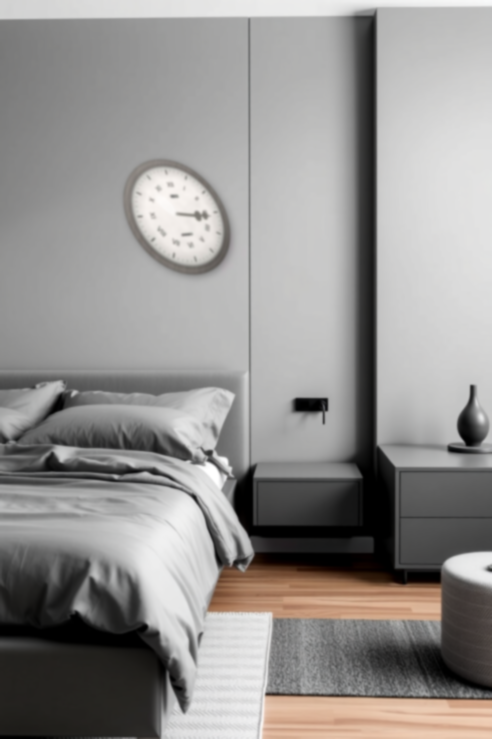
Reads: 3,16
